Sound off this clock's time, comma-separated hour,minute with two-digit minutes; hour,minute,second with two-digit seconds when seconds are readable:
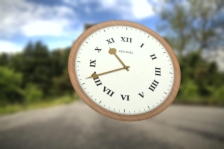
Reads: 10,41
